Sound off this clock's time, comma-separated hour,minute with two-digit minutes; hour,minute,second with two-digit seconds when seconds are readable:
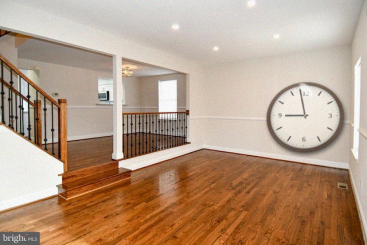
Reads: 8,58
